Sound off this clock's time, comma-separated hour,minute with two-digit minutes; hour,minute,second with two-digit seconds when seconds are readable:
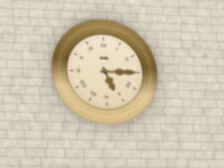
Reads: 5,15
